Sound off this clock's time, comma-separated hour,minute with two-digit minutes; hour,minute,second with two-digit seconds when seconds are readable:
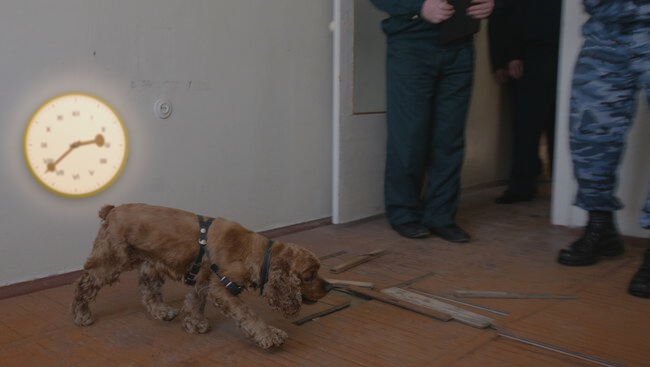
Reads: 2,38
